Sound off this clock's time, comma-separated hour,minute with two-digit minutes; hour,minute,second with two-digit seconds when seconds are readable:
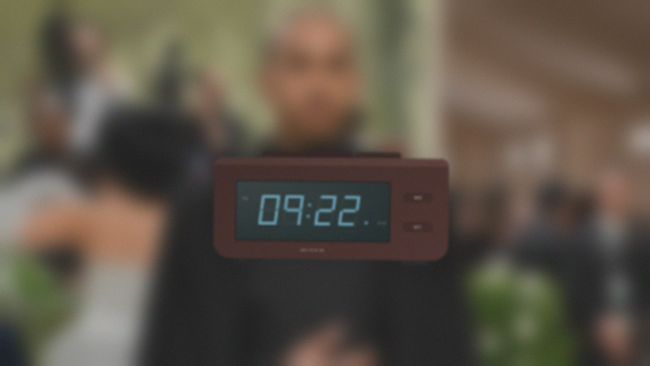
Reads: 9,22
